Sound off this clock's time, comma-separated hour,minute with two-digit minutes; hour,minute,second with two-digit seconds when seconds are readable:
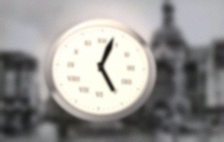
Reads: 5,03
